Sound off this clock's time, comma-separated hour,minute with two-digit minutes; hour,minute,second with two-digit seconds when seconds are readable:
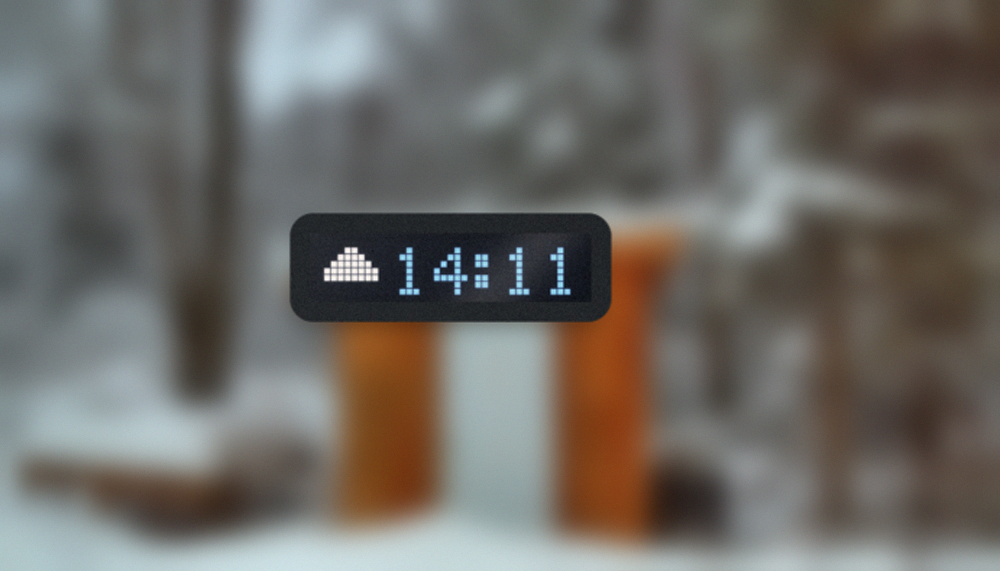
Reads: 14,11
